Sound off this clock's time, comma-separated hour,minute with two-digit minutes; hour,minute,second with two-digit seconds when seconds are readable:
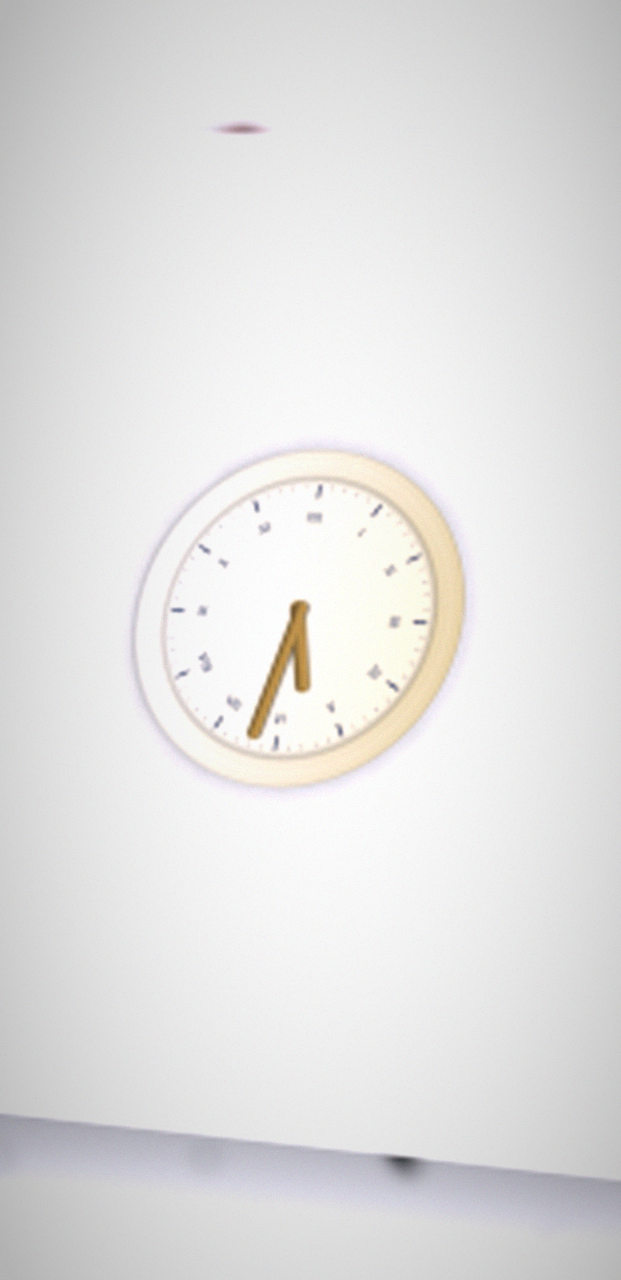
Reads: 5,32
